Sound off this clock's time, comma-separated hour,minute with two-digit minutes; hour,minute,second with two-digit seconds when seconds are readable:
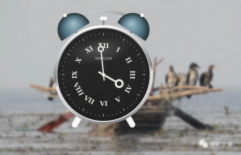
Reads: 3,59
